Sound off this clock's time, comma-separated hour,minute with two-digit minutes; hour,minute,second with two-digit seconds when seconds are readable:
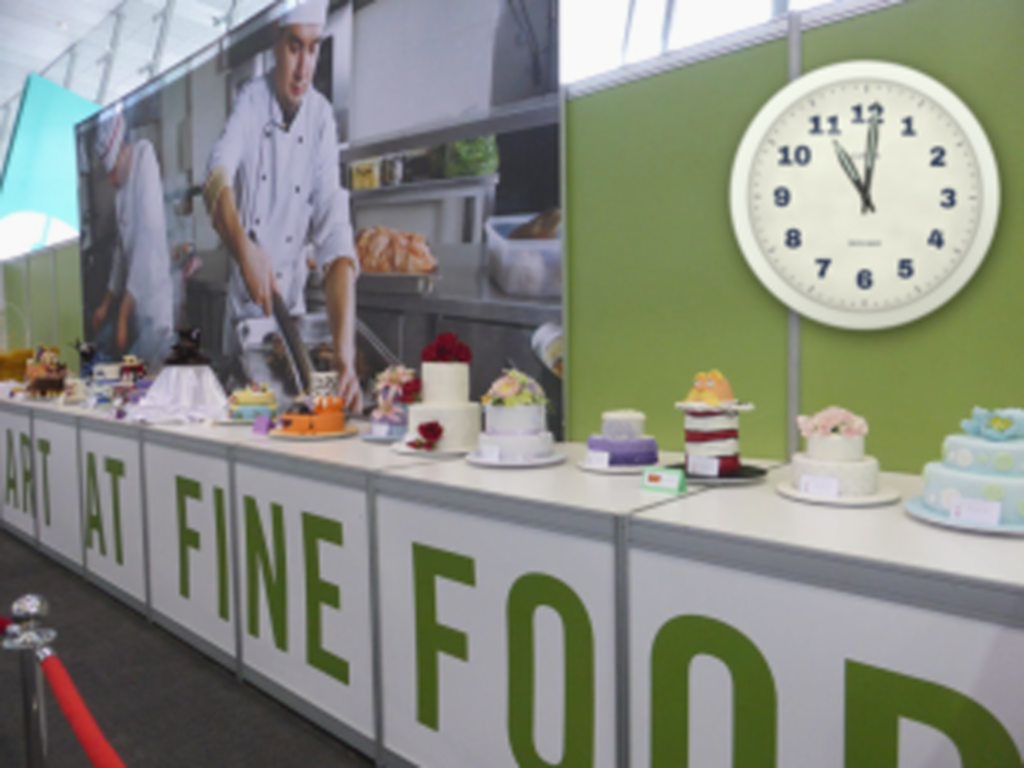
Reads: 11,01
